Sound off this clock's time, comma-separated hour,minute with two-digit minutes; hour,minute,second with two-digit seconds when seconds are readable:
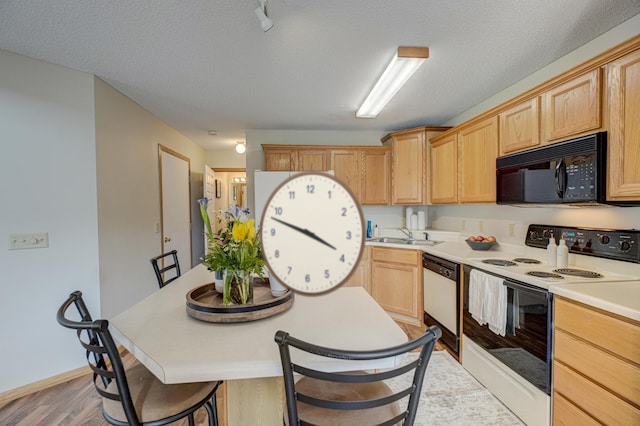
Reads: 3,48
